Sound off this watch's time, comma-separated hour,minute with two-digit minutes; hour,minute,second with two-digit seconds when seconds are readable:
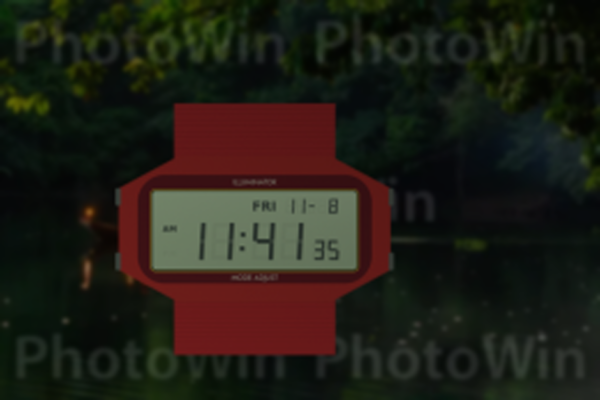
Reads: 11,41,35
